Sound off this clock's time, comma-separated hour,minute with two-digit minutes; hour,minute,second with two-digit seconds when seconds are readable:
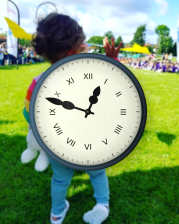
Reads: 12,48
